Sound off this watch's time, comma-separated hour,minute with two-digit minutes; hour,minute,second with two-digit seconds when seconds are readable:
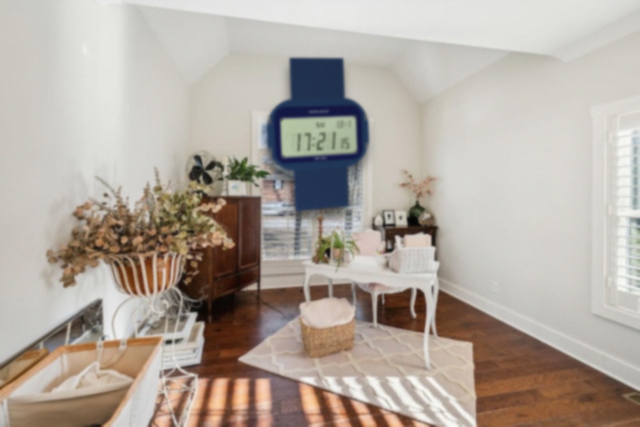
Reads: 17,21
